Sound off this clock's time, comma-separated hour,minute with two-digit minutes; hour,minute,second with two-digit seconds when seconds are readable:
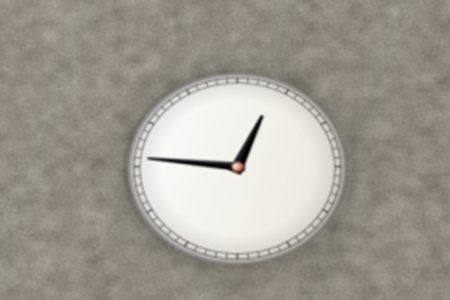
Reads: 12,46
